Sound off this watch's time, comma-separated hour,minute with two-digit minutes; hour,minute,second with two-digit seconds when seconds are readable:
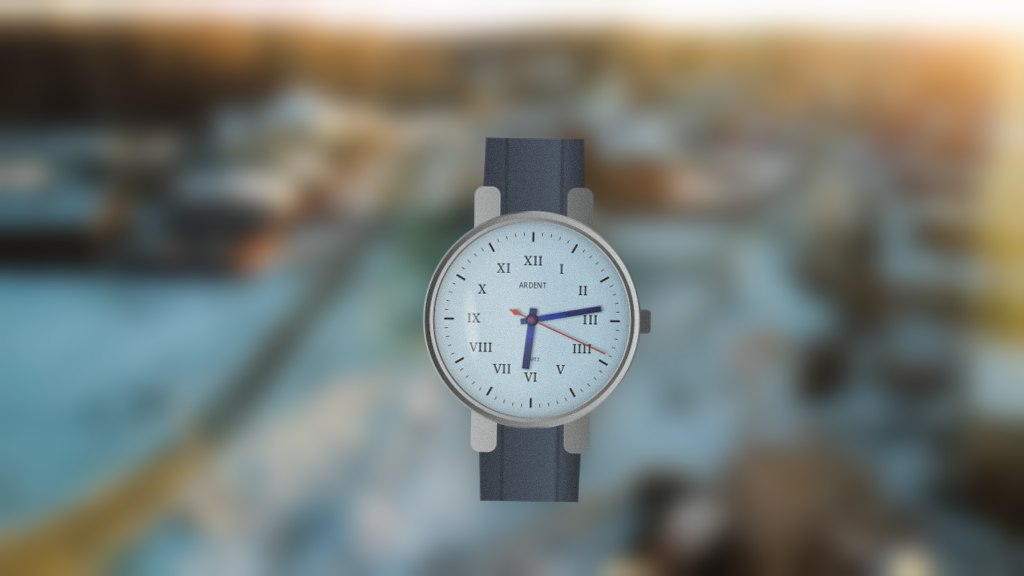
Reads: 6,13,19
